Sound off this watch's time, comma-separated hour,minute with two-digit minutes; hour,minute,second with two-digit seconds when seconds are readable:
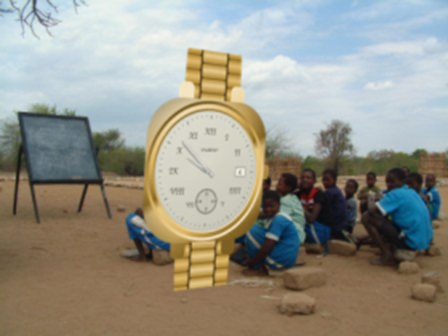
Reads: 9,52
